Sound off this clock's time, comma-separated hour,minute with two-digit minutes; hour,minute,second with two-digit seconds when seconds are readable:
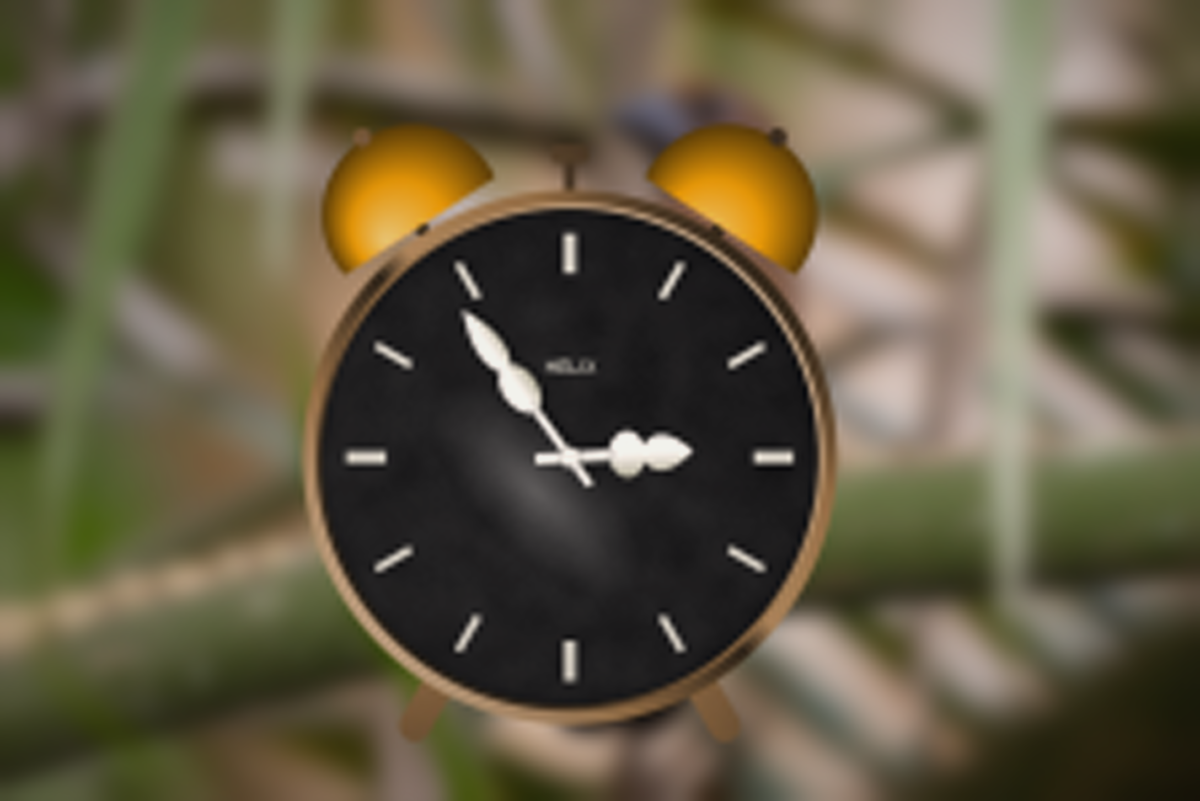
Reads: 2,54
